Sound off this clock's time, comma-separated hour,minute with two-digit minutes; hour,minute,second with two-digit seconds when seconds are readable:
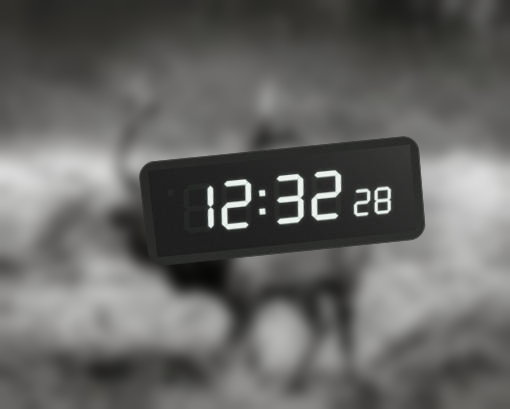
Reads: 12,32,28
